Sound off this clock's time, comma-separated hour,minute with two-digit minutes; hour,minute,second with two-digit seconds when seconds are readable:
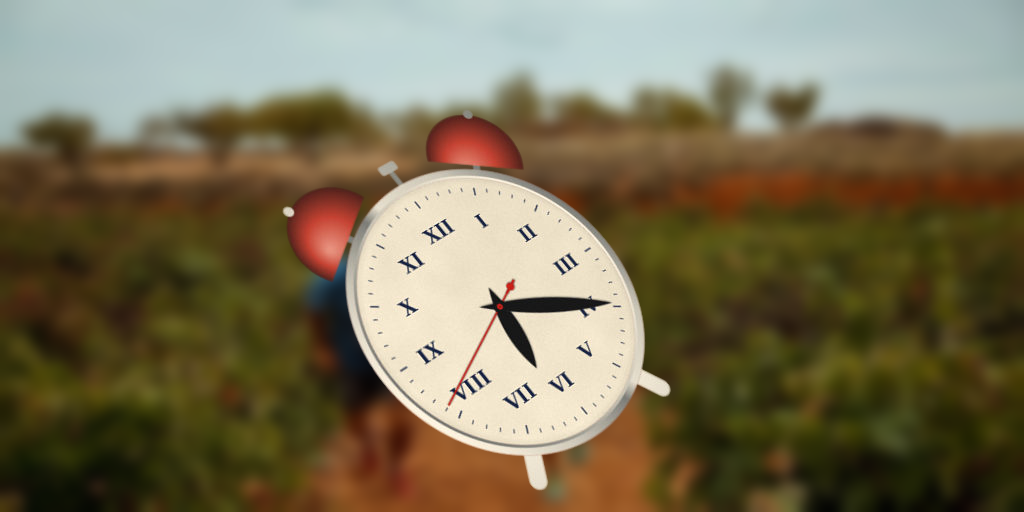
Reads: 6,19,41
